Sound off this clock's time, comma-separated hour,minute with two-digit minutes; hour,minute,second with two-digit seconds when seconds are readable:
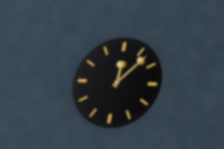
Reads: 12,07
